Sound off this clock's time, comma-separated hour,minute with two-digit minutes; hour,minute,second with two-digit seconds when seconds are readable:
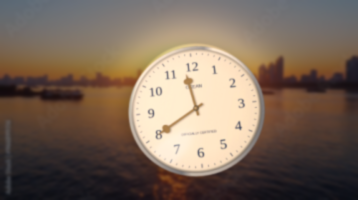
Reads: 11,40
